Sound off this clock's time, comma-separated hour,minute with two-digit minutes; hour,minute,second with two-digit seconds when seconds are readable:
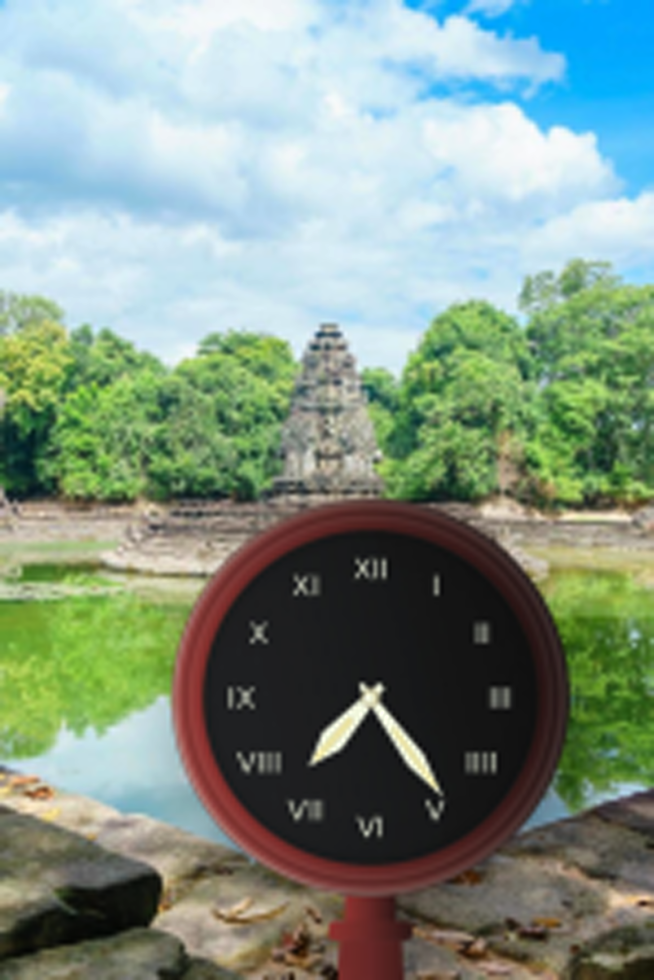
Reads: 7,24
